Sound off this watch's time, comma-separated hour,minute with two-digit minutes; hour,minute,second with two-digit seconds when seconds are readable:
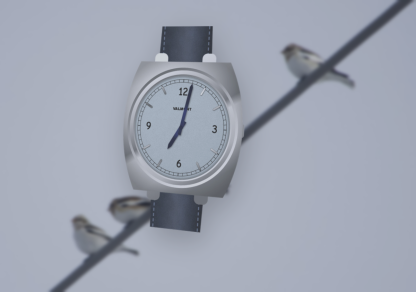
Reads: 7,02
